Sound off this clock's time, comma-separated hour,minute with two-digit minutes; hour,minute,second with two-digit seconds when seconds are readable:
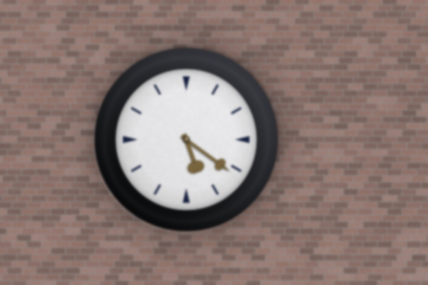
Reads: 5,21
